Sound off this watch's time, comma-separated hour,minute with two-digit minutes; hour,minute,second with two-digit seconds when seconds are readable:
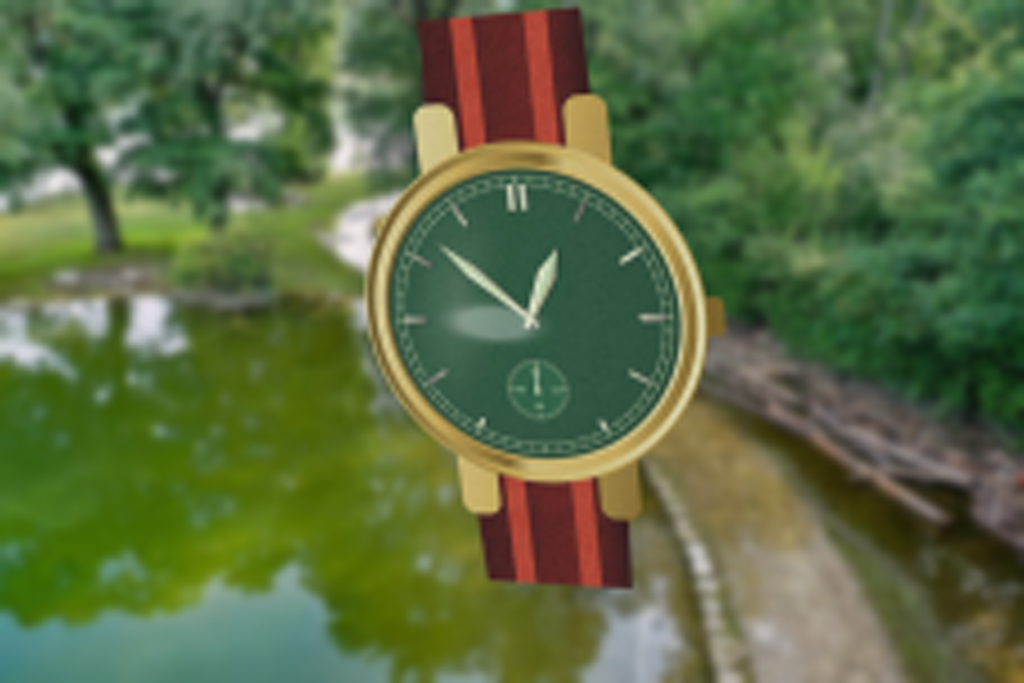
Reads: 12,52
